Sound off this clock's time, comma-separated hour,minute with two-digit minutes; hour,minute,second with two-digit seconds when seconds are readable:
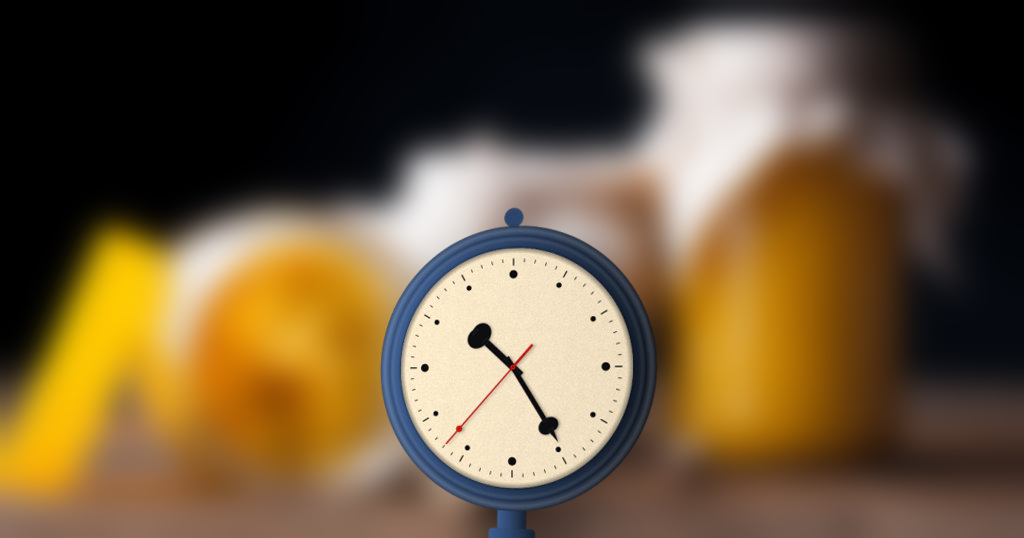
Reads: 10,24,37
